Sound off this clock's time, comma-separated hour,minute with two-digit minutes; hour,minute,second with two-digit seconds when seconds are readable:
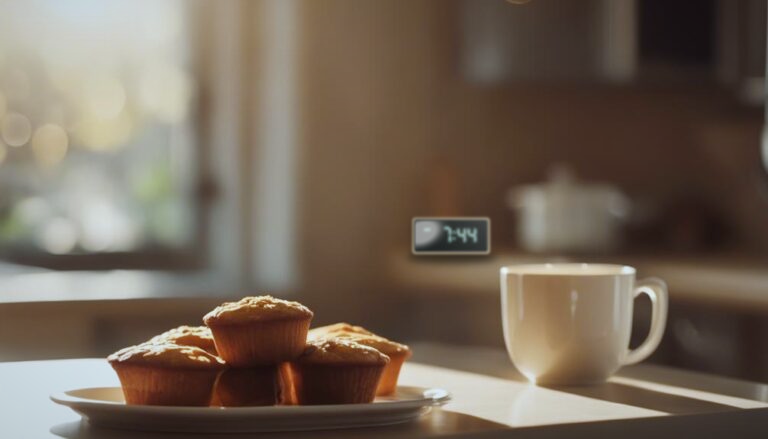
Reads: 7,44
